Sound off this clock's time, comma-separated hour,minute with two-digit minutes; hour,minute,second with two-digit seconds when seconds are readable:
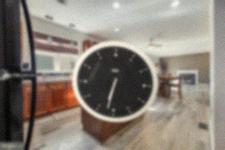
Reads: 6,32
